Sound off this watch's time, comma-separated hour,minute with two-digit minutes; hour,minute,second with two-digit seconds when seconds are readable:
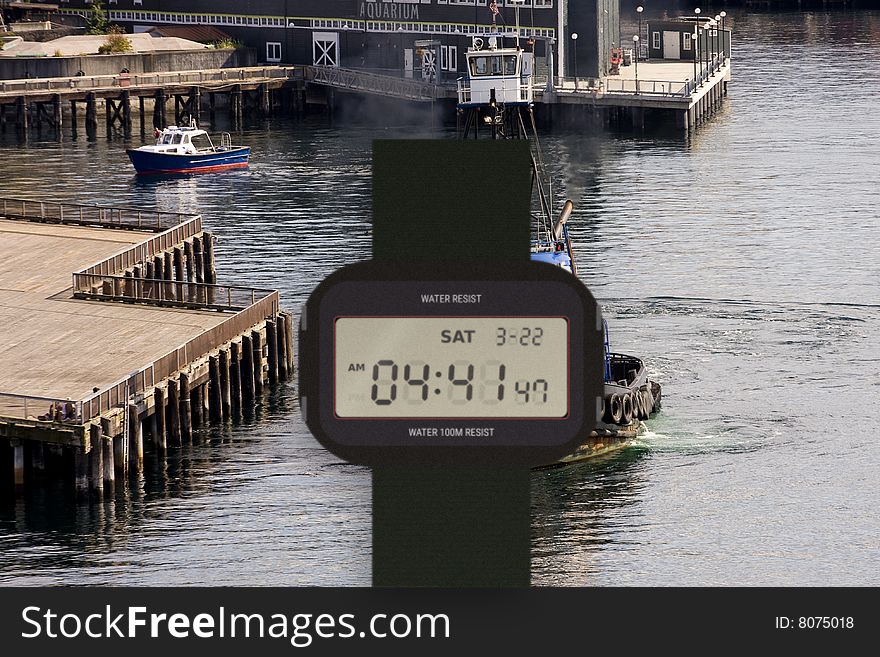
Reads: 4,41,47
